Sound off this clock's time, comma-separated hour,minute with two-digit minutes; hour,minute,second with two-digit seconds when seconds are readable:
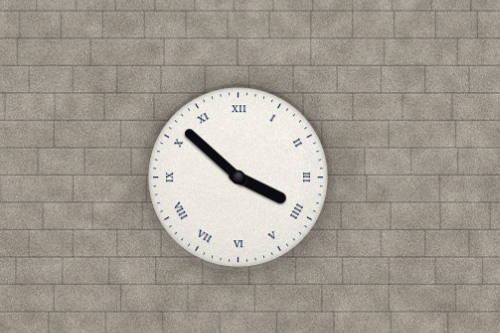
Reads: 3,52
